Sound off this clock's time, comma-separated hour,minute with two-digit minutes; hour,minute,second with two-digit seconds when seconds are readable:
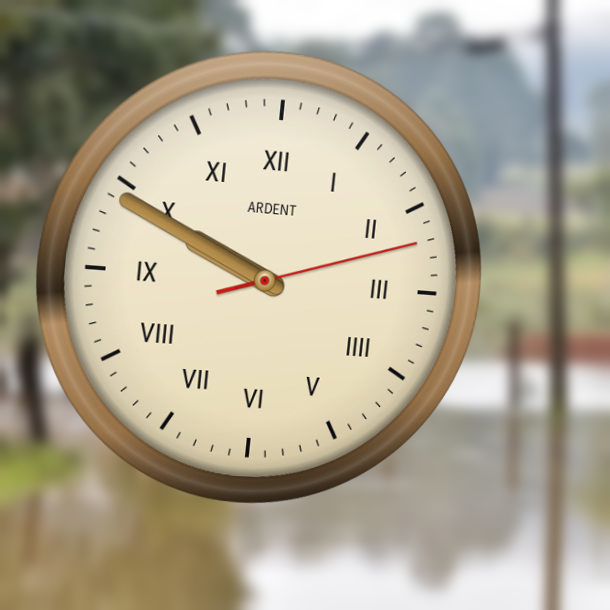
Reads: 9,49,12
